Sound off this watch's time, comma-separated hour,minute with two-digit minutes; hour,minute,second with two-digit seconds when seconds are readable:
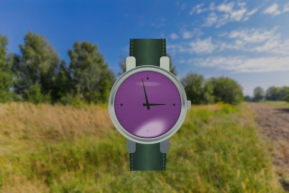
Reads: 2,58
